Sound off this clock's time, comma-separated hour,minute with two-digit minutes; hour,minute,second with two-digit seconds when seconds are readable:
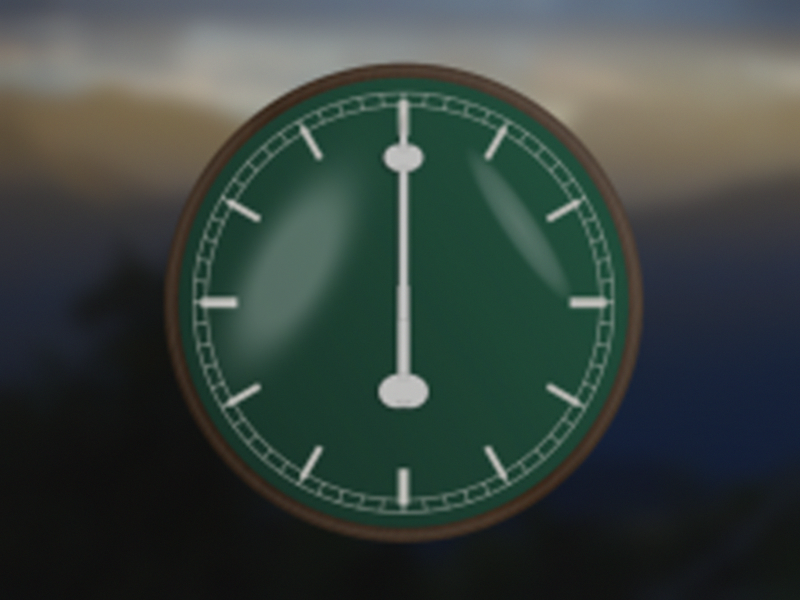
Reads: 6,00
